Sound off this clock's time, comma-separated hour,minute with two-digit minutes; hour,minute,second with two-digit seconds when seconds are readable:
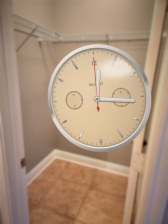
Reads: 12,16
